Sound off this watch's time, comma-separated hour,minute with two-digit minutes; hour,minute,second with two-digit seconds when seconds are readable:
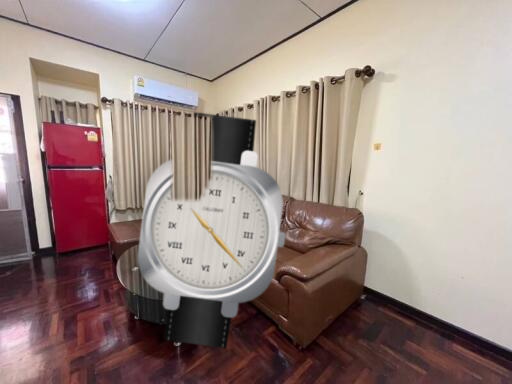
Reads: 10,22
